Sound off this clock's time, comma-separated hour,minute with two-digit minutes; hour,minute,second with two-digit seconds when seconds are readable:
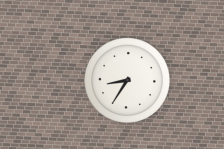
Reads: 8,35
